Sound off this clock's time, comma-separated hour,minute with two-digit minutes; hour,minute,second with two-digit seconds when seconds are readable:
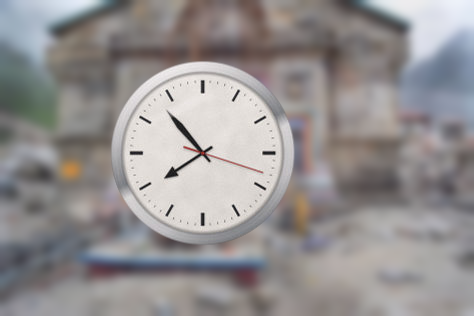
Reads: 7,53,18
